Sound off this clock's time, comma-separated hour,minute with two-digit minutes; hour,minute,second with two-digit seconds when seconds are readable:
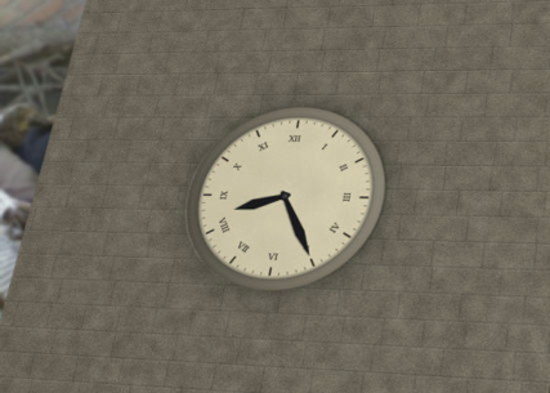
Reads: 8,25
